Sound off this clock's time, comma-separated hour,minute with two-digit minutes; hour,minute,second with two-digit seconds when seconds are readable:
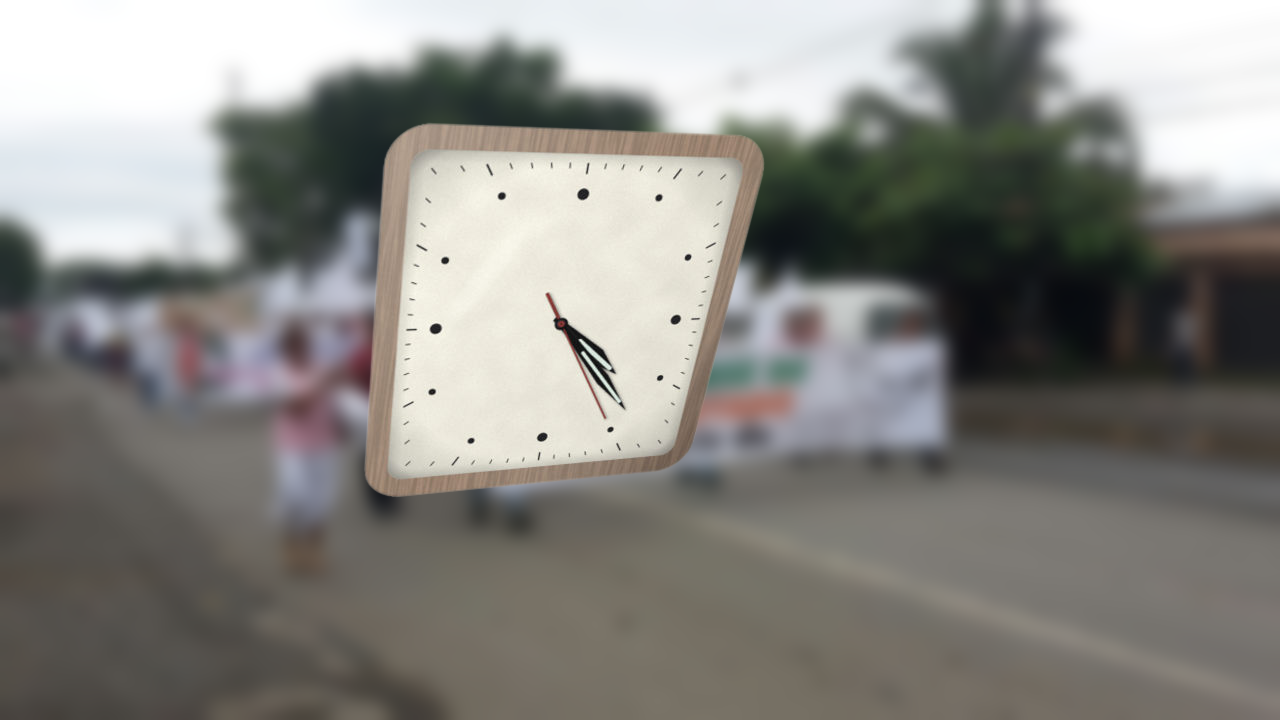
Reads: 4,23,25
